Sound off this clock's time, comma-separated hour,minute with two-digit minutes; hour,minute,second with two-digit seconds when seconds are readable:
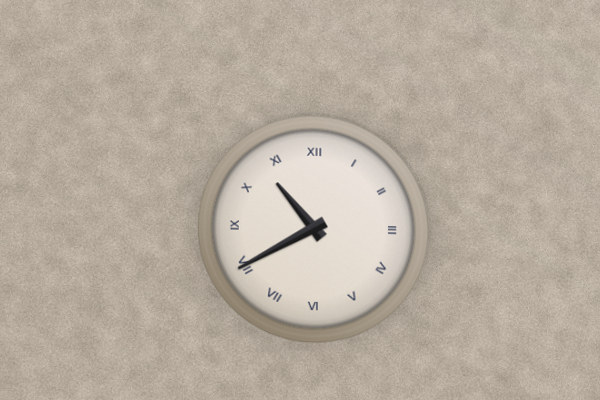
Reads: 10,40
